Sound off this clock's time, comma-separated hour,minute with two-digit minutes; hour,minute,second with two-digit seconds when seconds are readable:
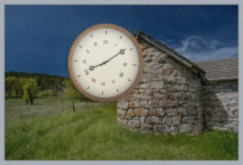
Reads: 8,09
